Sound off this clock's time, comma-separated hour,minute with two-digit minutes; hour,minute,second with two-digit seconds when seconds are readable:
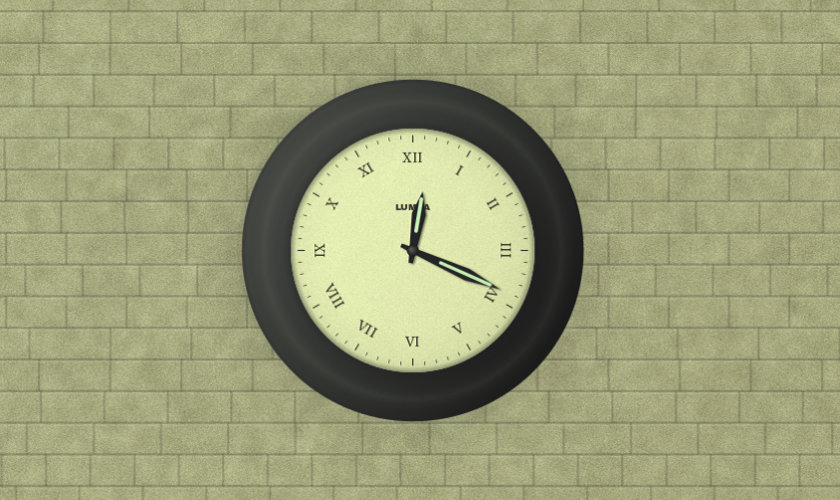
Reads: 12,19
